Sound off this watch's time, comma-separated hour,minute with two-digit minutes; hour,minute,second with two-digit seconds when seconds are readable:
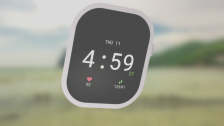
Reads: 4,59
